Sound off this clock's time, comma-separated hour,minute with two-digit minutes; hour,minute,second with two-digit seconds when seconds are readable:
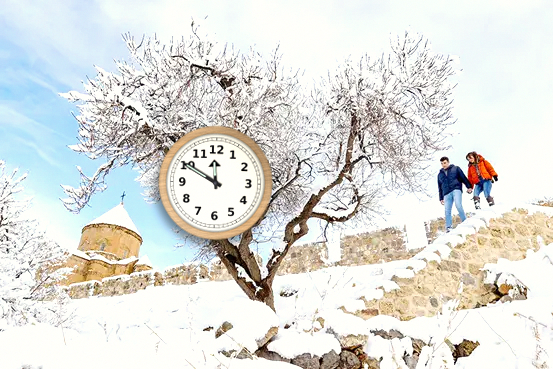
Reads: 11,50
